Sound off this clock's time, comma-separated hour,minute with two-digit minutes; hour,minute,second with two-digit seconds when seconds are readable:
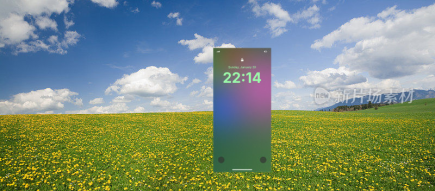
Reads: 22,14
